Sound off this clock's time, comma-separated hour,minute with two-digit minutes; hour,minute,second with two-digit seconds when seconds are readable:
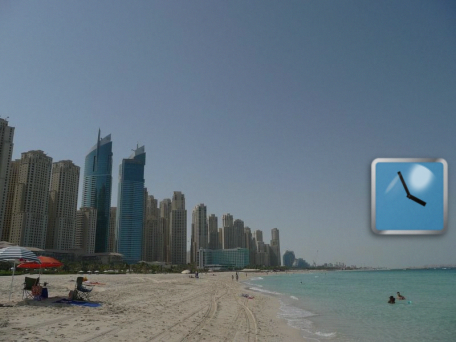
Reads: 3,56
